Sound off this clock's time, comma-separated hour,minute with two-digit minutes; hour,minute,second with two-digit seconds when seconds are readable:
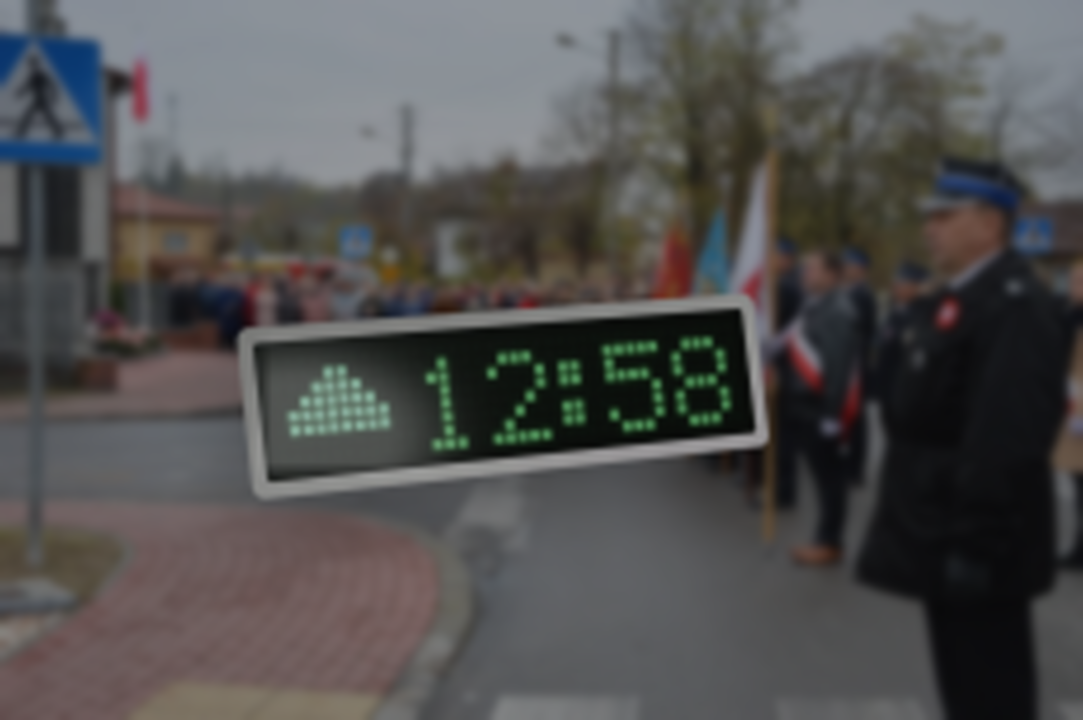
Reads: 12,58
